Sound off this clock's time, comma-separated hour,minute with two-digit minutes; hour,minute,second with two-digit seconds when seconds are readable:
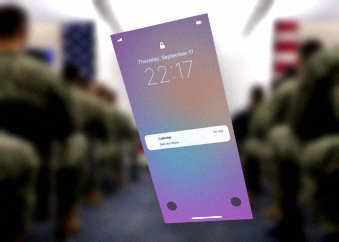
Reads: 22,17
